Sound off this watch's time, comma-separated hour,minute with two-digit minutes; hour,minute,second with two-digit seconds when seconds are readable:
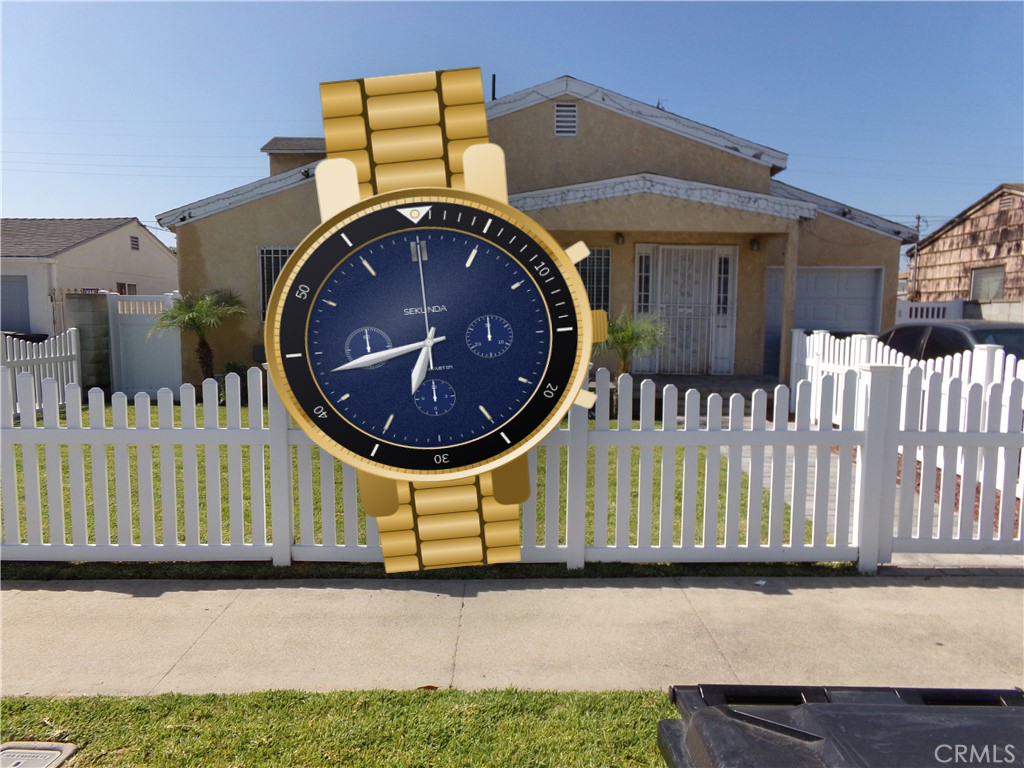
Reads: 6,43
